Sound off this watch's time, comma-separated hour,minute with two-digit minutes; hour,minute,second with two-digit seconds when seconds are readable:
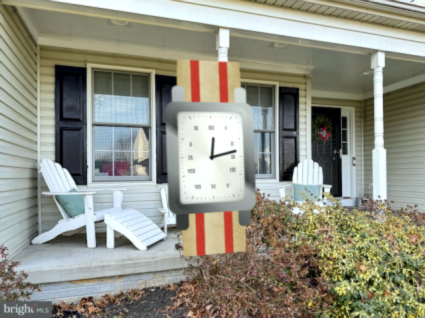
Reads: 12,13
